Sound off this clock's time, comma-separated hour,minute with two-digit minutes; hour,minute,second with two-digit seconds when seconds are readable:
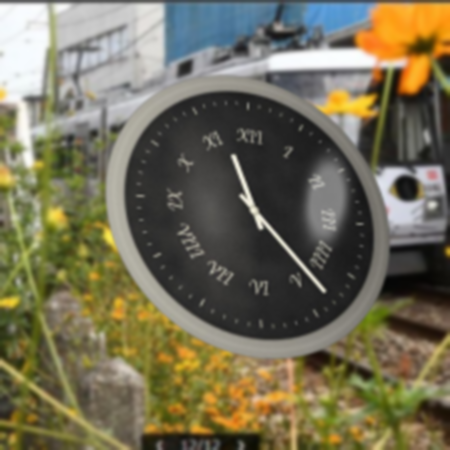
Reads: 11,23
